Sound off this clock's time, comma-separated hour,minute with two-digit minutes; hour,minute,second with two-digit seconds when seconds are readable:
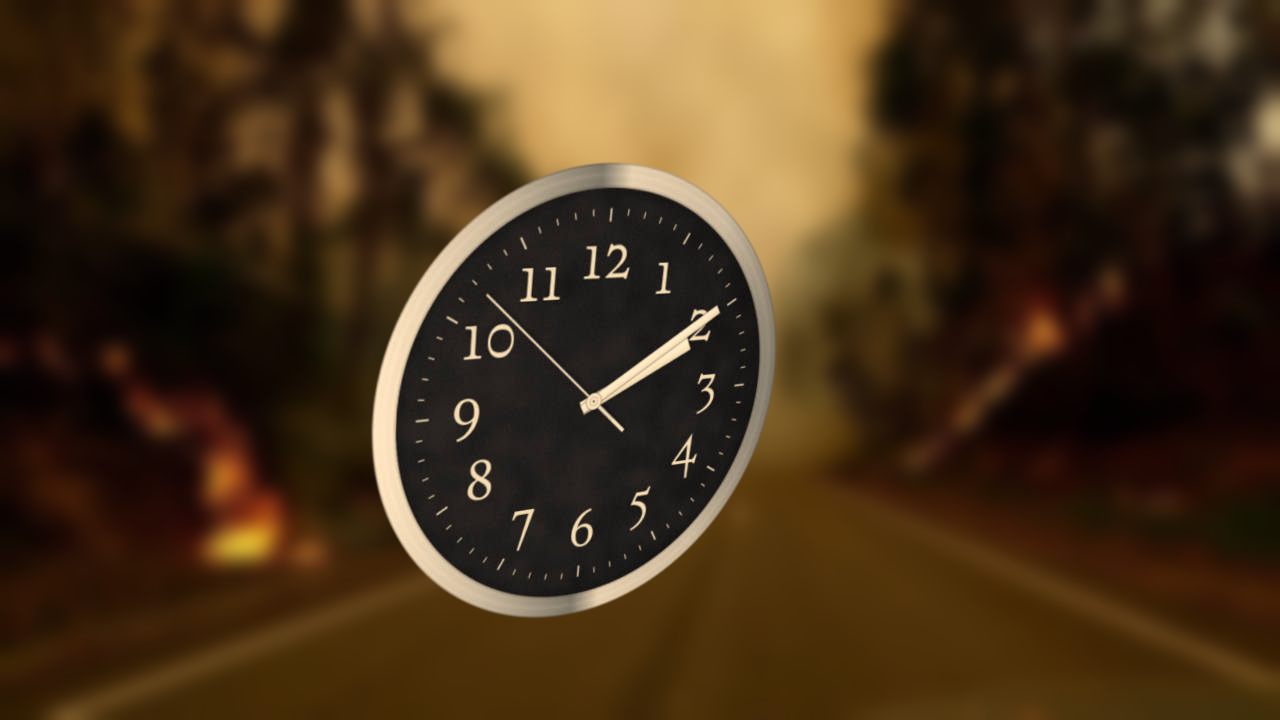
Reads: 2,09,52
